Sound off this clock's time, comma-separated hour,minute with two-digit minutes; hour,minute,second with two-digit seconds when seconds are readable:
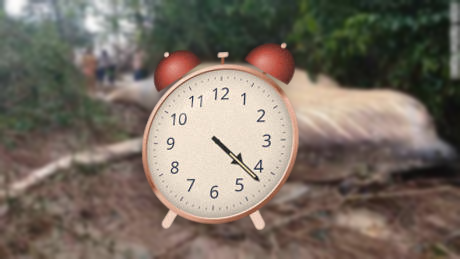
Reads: 4,22
